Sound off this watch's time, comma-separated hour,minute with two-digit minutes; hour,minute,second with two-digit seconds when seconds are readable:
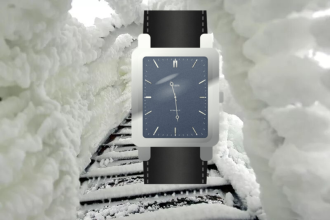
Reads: 11,29
